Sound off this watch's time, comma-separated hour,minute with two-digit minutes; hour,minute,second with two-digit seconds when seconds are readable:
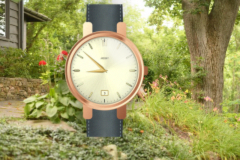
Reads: 8,52
